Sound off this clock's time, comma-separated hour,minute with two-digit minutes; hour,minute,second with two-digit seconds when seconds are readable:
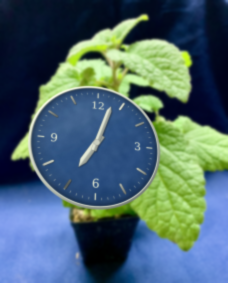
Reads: 7,03
